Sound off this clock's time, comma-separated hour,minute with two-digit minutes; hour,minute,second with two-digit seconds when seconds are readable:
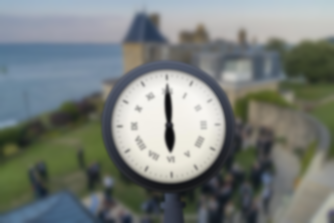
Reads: 6,00
